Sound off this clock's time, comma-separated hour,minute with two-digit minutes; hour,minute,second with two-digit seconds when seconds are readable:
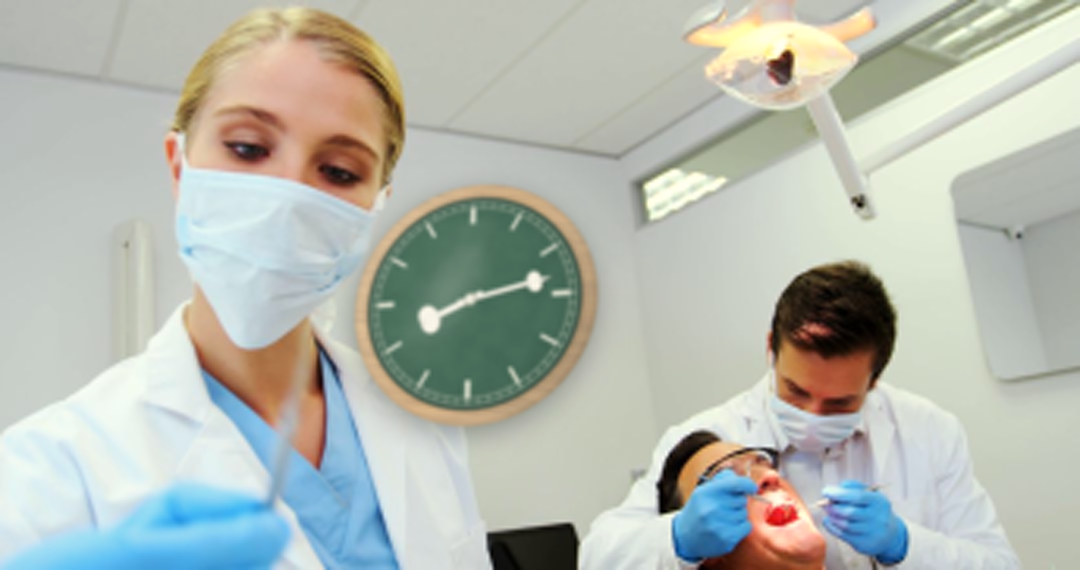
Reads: 8,13
